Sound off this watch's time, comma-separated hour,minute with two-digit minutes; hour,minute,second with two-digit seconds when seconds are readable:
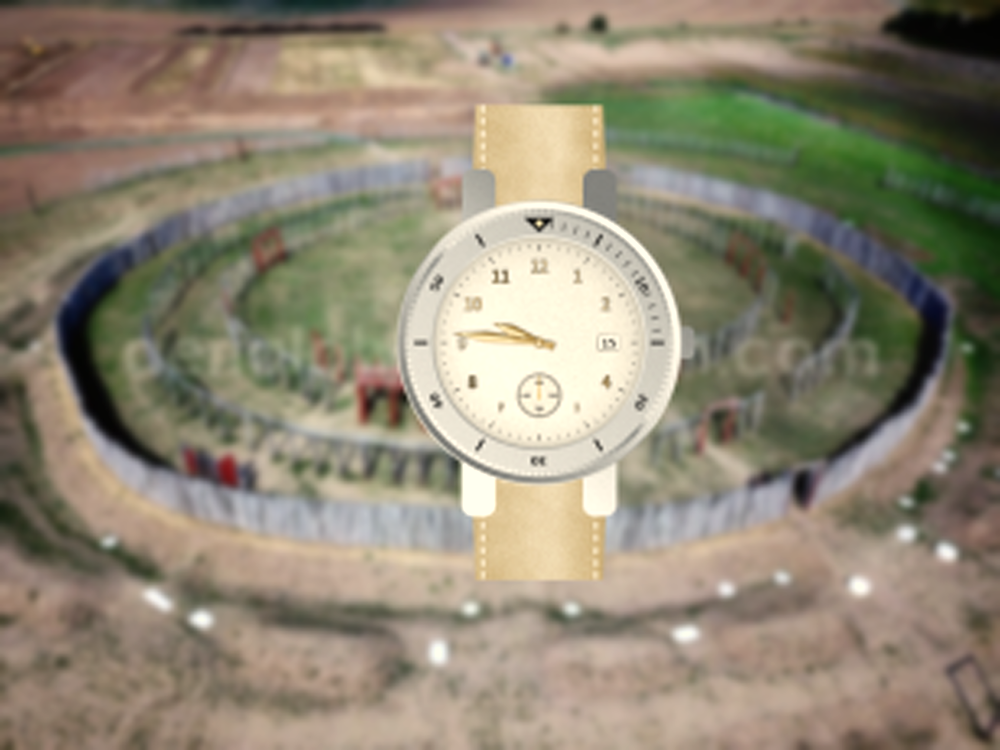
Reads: 9,46
